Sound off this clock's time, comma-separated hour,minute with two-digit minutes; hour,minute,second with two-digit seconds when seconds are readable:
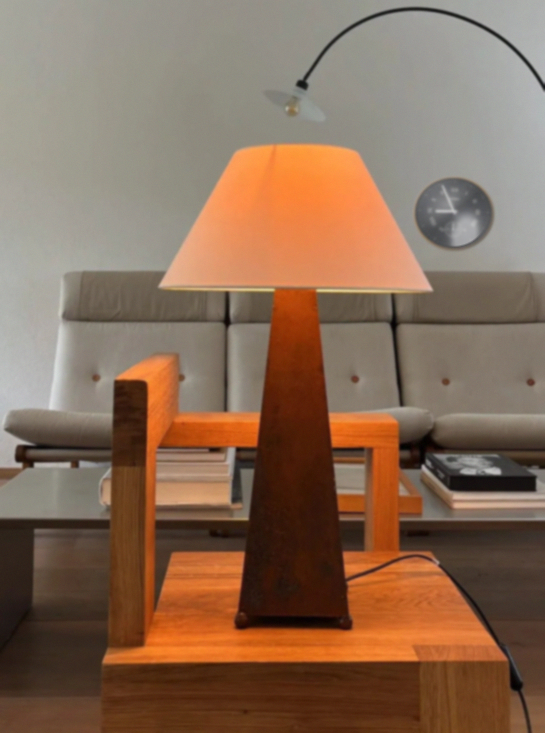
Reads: 8,56
